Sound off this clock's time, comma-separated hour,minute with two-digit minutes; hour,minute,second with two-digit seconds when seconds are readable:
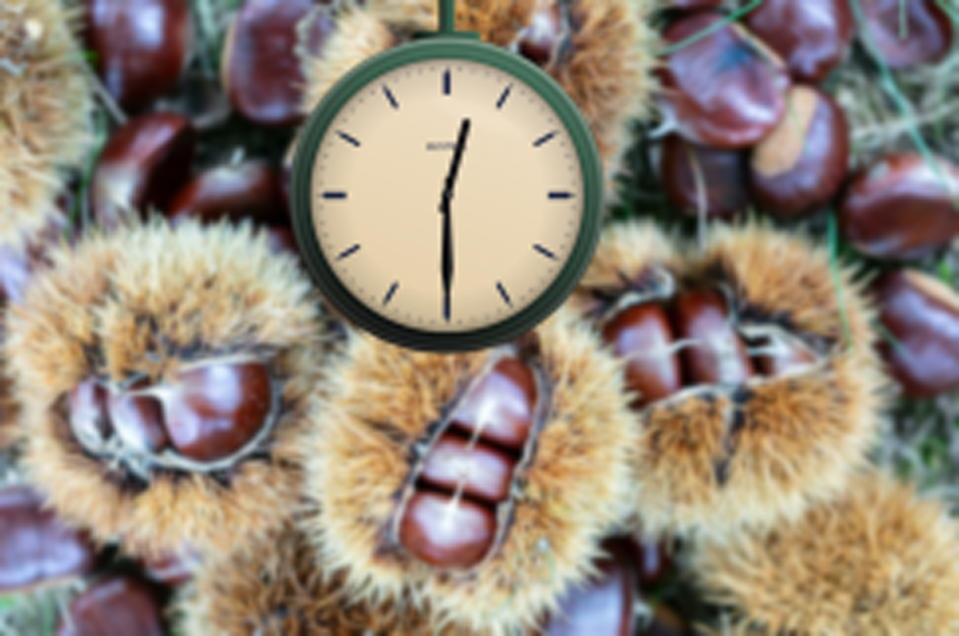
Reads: 12,30
